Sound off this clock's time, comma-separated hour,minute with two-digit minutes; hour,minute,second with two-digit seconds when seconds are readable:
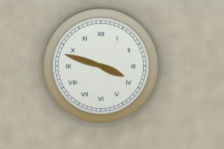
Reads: 3,48
